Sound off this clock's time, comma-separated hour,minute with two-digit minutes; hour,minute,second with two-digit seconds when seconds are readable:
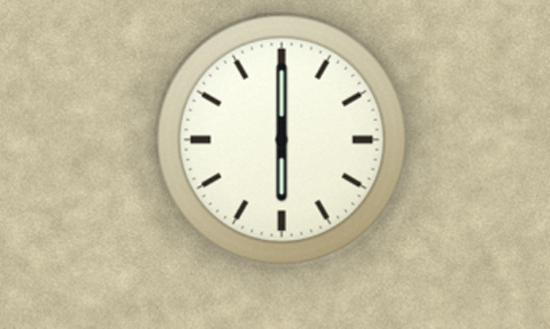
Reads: 6,00
